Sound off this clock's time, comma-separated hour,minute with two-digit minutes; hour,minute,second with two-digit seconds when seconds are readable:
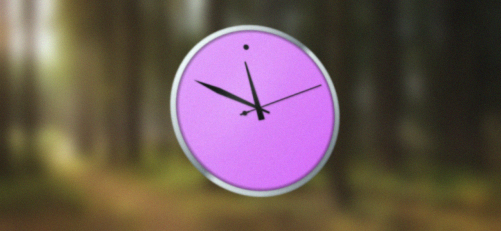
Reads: 11,50,13
